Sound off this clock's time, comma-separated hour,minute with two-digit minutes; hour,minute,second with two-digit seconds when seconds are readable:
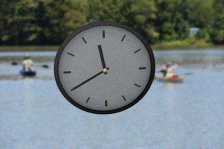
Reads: 11,40
